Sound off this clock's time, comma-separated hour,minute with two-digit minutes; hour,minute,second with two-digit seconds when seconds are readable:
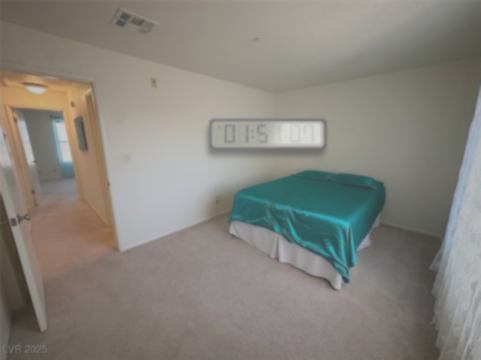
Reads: 1,51,07
